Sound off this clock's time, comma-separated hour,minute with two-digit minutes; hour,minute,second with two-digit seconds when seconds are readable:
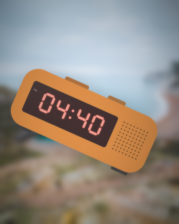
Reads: 4,40
